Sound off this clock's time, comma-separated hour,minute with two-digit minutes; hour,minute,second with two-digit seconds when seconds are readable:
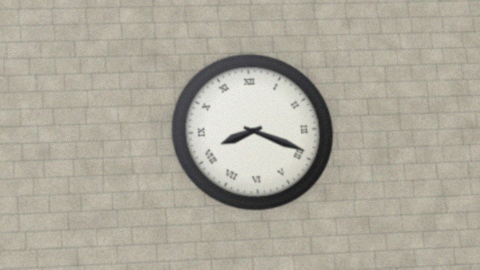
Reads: 8,19
